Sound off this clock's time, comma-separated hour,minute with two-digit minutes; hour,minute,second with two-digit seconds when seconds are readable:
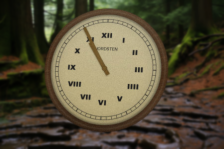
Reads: 10,55
